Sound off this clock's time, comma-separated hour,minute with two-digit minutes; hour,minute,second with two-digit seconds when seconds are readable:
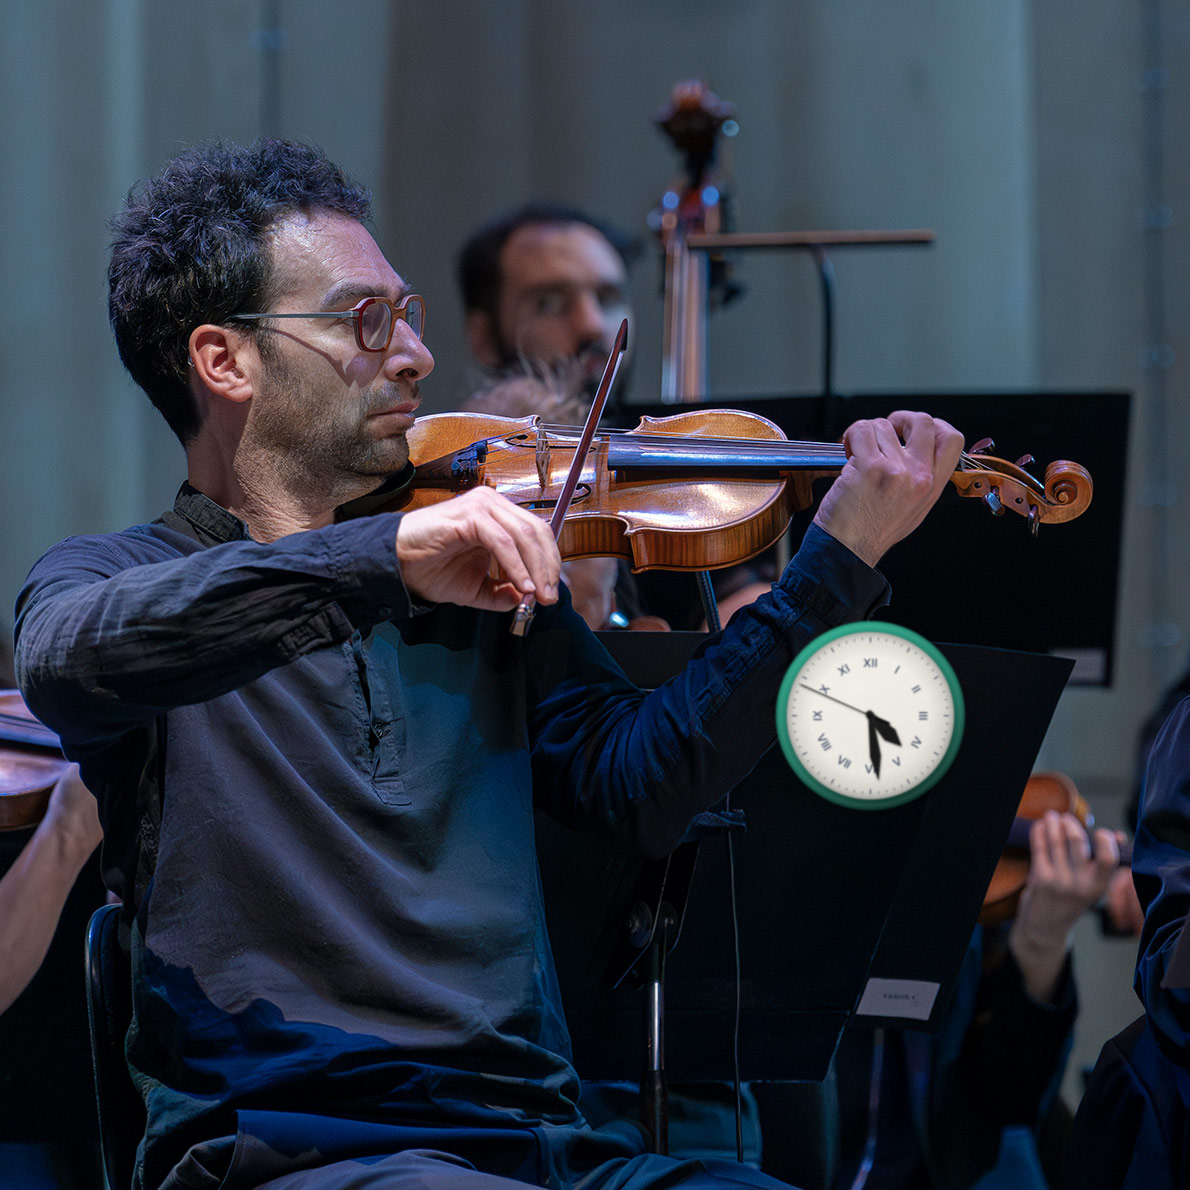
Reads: 4,28,49
